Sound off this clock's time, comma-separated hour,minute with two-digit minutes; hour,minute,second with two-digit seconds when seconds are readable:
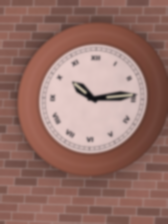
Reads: 10,14
